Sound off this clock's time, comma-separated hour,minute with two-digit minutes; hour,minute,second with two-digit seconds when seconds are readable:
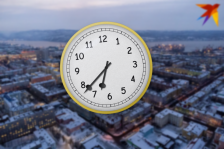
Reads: 6,38
